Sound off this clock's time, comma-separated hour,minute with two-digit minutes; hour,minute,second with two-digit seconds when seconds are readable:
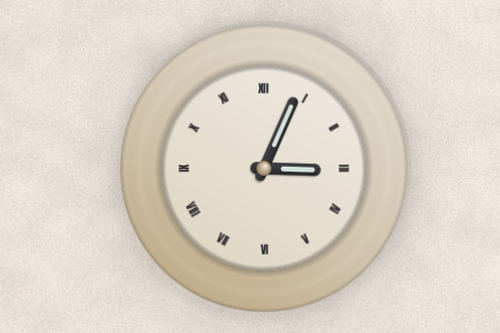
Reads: 3,04
